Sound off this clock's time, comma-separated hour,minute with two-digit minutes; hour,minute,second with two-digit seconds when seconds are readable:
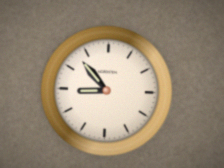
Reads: 8,53
